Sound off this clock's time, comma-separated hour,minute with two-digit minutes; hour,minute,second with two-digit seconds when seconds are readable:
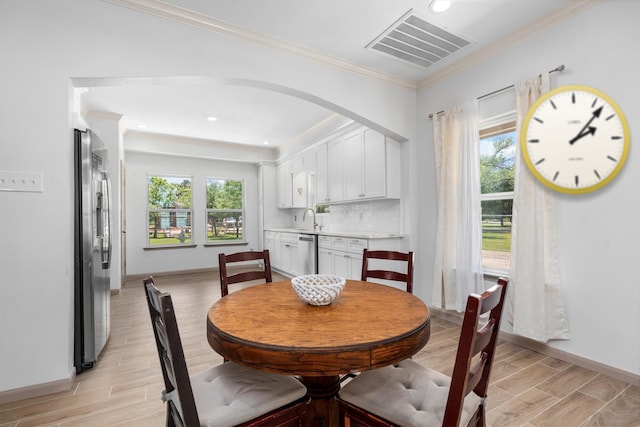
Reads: 2,07
